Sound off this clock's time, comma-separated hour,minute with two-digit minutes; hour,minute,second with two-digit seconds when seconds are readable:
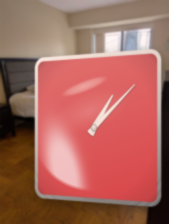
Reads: 1,08
